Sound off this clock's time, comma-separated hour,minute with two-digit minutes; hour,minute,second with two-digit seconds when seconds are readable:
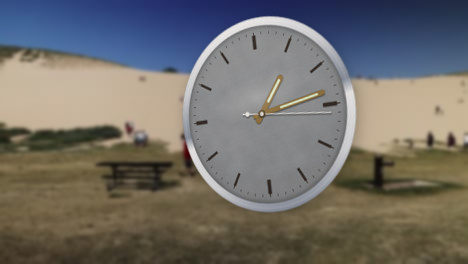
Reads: 1,13,16
